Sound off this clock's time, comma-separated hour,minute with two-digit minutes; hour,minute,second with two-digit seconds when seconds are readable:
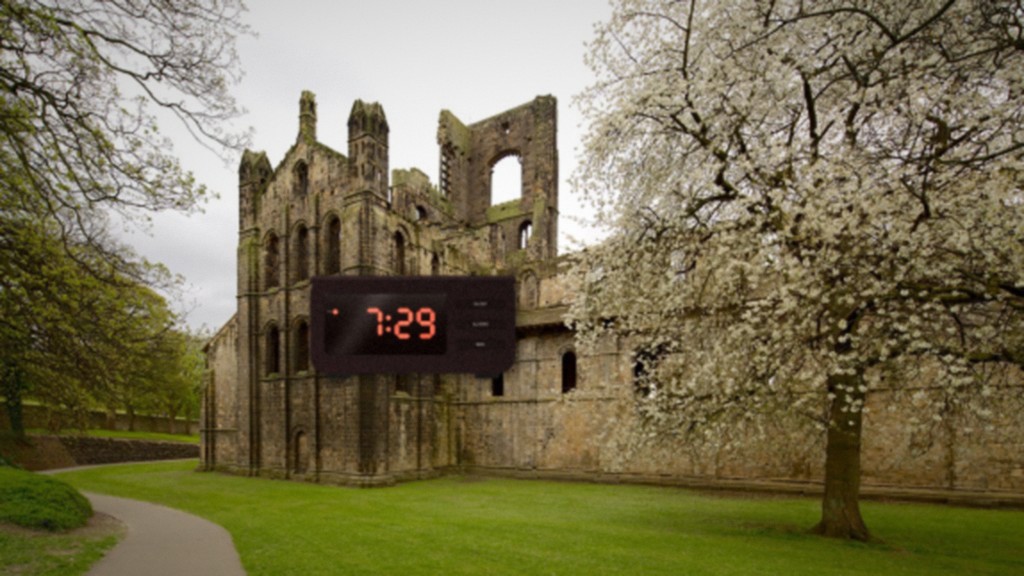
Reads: 7,29
